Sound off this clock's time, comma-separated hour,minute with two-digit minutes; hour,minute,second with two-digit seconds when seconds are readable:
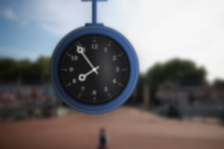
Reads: 7,54
